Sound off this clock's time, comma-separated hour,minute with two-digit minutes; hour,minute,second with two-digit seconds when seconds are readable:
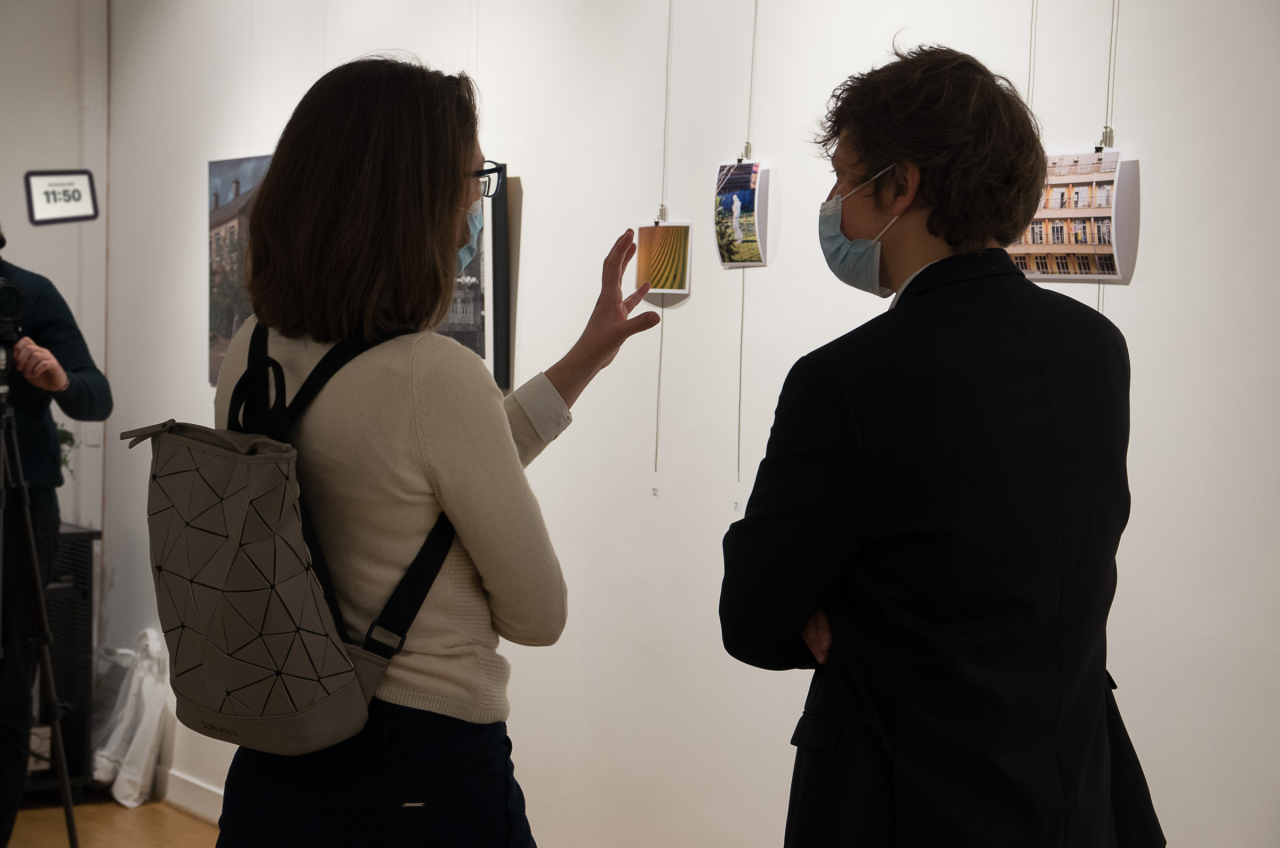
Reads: 11,50
